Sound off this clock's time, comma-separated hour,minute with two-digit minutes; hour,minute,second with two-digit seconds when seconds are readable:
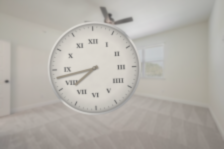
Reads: 7,43
